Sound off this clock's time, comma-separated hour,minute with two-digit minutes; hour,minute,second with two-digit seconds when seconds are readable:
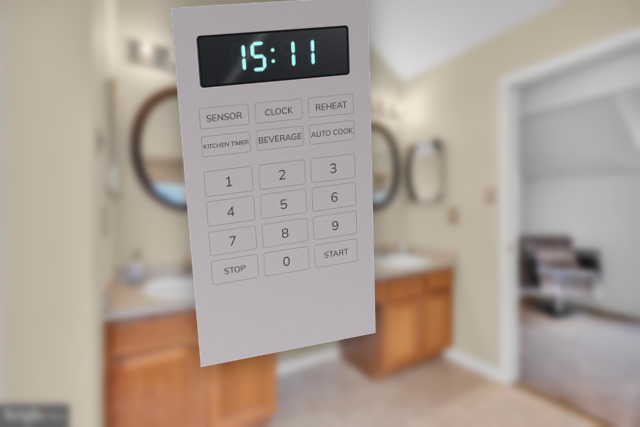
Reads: 15,11
